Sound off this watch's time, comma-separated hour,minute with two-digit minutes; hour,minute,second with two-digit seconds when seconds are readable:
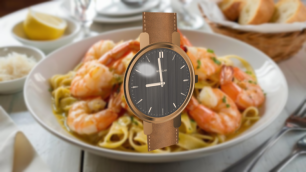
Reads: 8,59
